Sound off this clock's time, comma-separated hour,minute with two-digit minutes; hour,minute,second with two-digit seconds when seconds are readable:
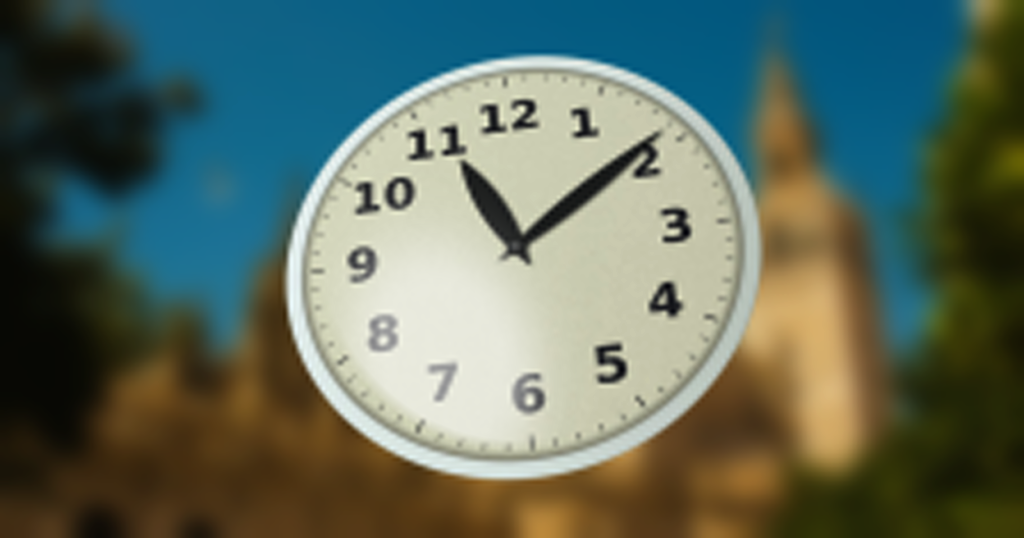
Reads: 11,09
